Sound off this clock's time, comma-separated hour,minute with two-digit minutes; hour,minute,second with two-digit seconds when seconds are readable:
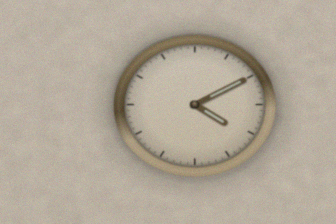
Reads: 4,10
